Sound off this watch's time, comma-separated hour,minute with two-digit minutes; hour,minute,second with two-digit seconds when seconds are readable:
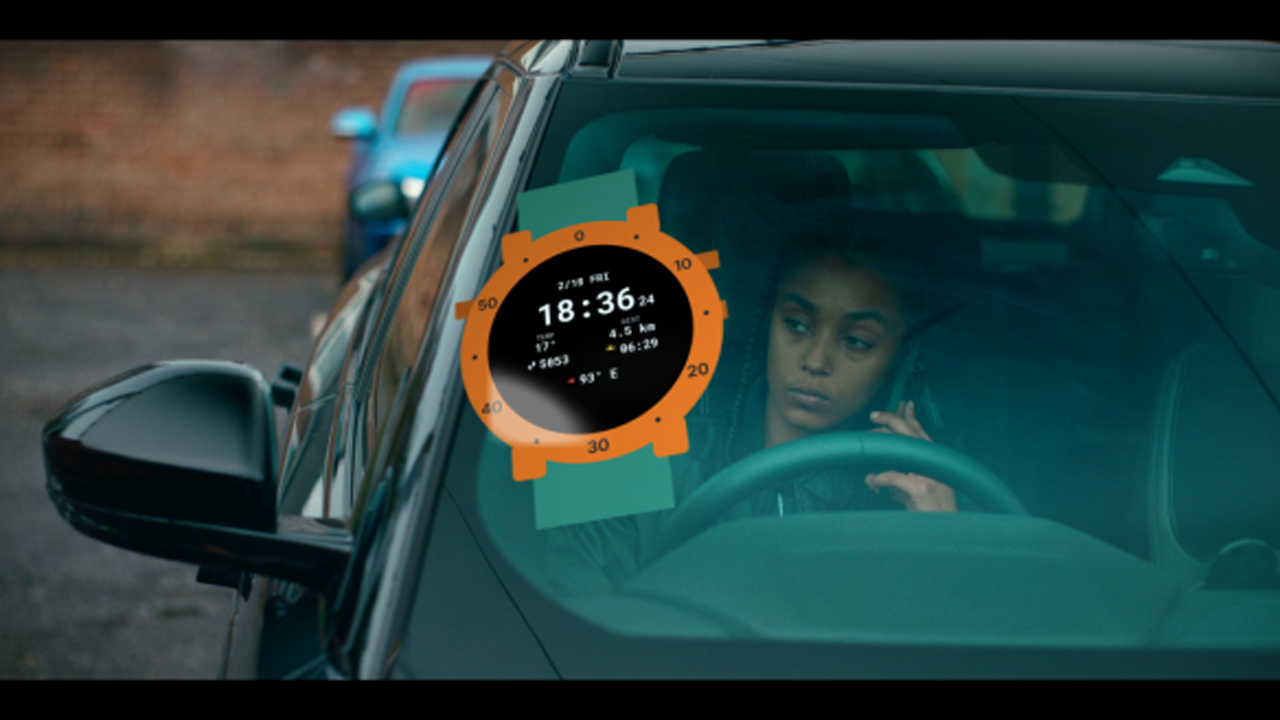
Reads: 18,36
